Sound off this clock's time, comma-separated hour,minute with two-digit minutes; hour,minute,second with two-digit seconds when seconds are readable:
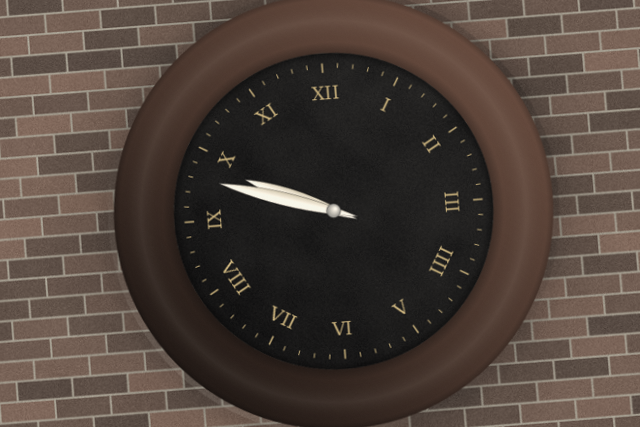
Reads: 9,48
